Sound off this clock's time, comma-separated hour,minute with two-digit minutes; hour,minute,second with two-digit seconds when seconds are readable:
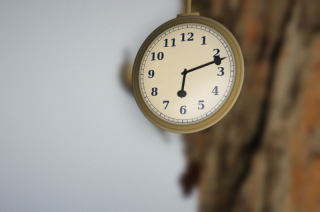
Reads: 6,12
